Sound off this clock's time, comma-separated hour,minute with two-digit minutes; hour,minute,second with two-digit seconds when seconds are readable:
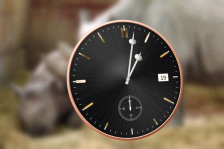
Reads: 1,02
